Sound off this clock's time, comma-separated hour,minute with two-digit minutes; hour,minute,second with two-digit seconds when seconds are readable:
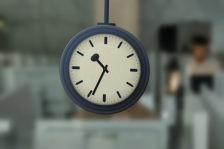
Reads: 10,34
